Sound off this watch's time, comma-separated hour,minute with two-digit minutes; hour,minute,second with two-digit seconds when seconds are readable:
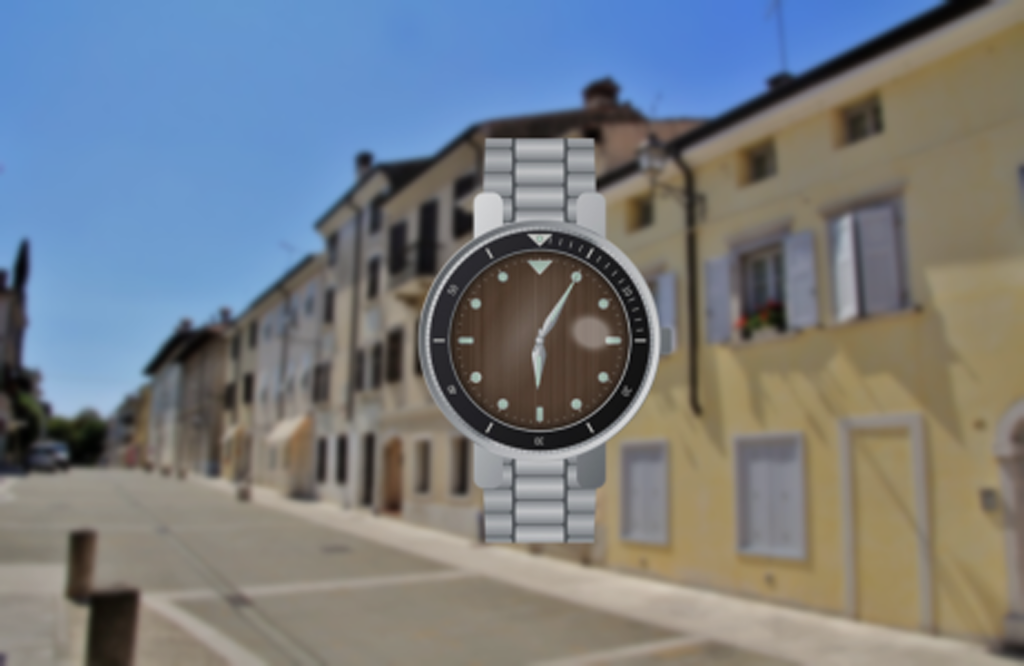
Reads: 6,05
